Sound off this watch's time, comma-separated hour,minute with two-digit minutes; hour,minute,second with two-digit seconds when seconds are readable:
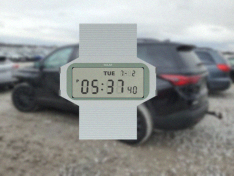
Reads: 5,37,40
